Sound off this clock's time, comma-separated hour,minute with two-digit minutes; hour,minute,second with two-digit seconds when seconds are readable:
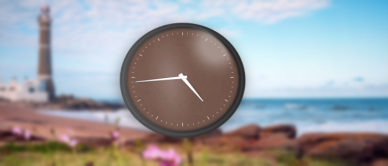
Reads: 4,44
